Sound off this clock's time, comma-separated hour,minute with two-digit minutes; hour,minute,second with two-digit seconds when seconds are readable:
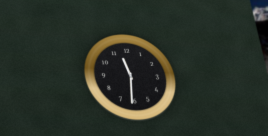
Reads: 11,31
